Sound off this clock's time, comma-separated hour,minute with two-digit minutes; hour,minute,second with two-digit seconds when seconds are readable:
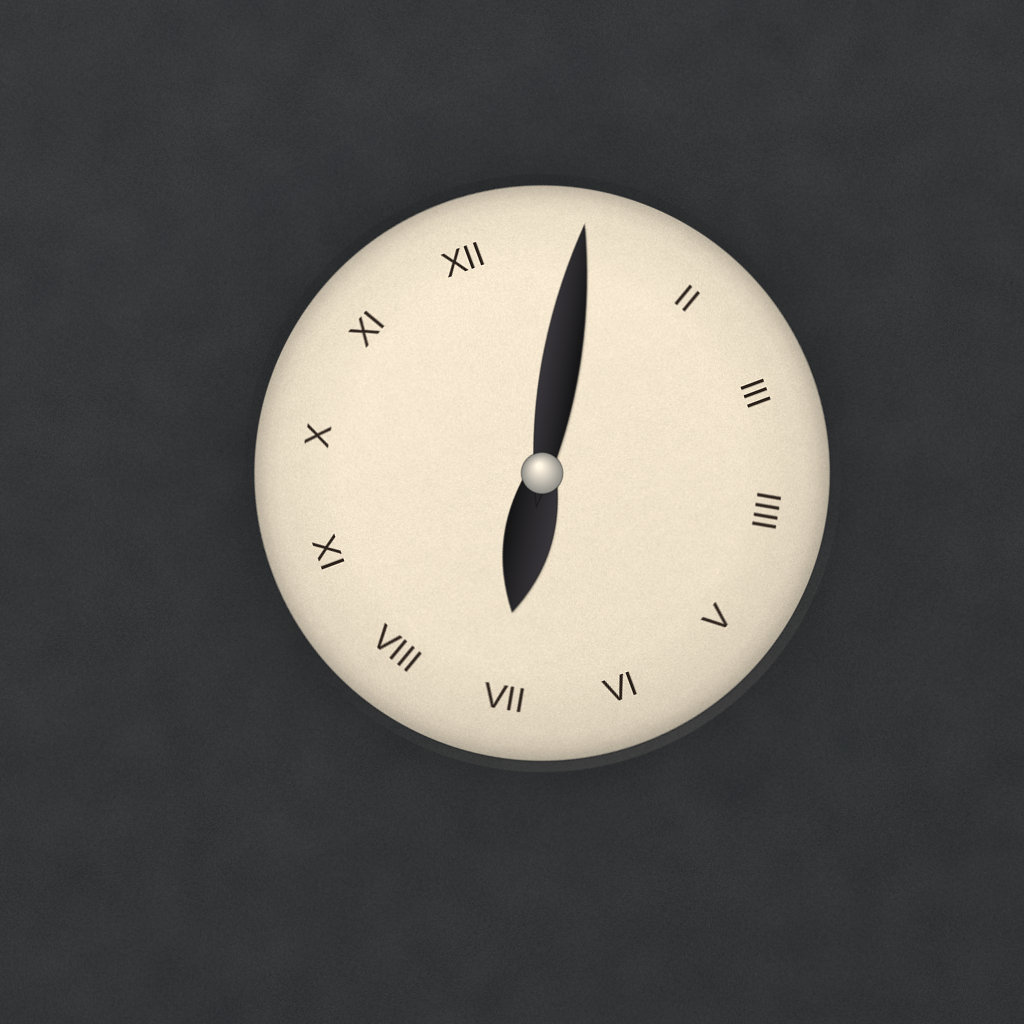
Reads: 7,05
